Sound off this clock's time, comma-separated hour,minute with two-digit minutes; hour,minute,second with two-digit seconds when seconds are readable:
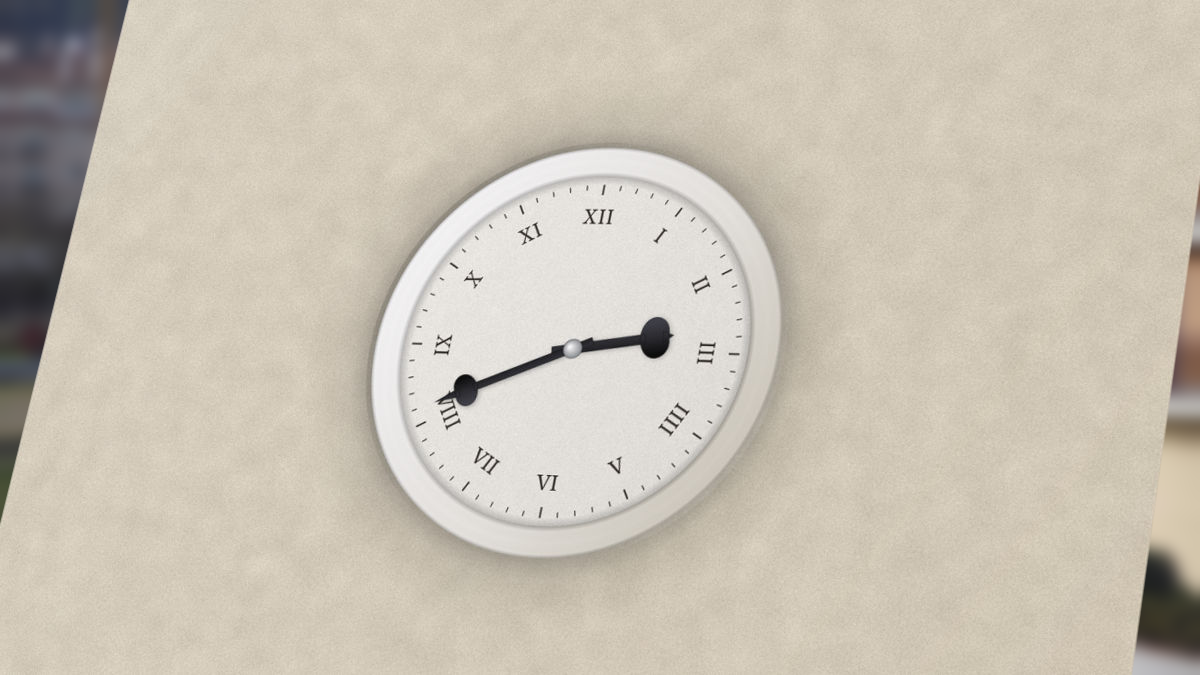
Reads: 2,41
